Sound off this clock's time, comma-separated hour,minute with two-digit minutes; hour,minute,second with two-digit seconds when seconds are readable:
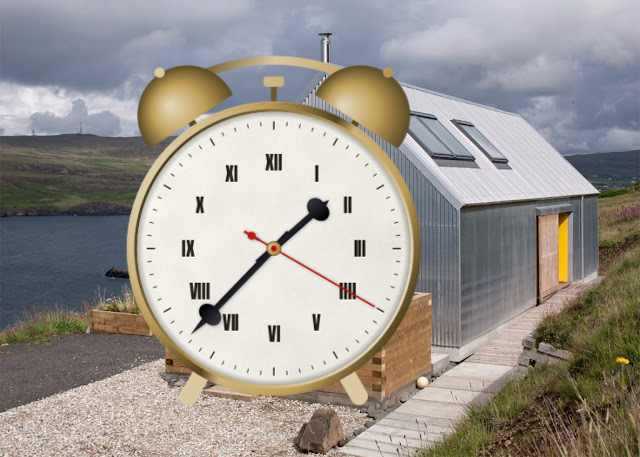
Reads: 1,37,20
